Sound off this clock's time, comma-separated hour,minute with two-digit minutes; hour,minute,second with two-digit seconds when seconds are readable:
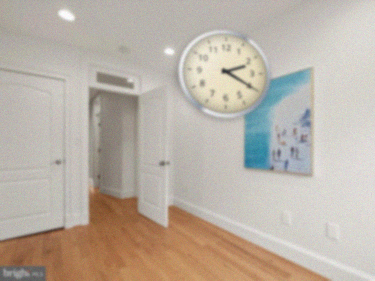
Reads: 2,20
